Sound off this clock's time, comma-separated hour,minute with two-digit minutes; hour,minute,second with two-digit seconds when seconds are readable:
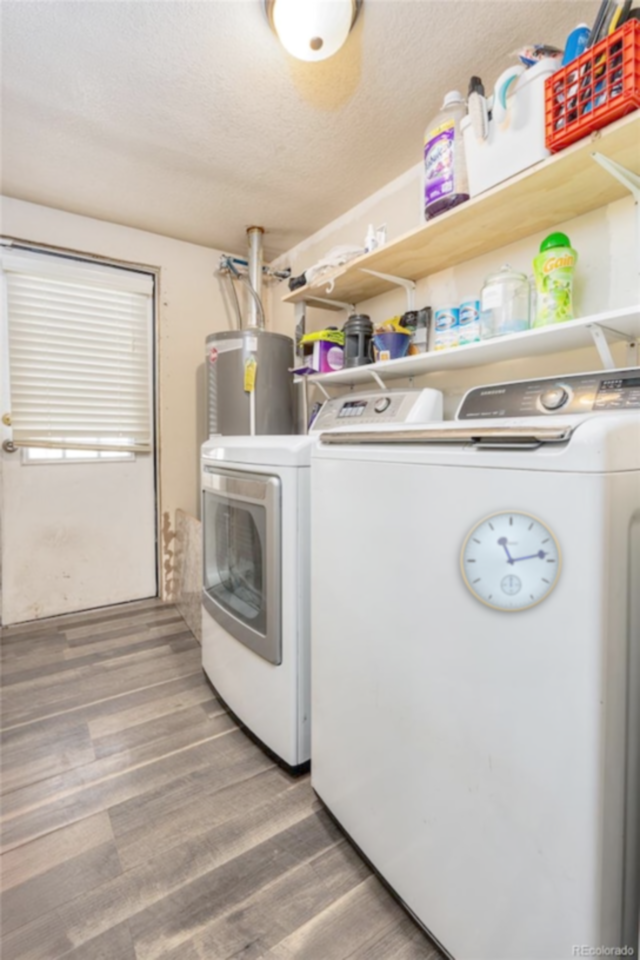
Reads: 11,13
